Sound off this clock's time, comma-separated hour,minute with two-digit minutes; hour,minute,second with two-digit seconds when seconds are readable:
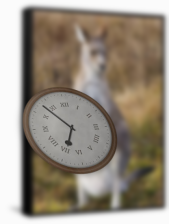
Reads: 6,53
